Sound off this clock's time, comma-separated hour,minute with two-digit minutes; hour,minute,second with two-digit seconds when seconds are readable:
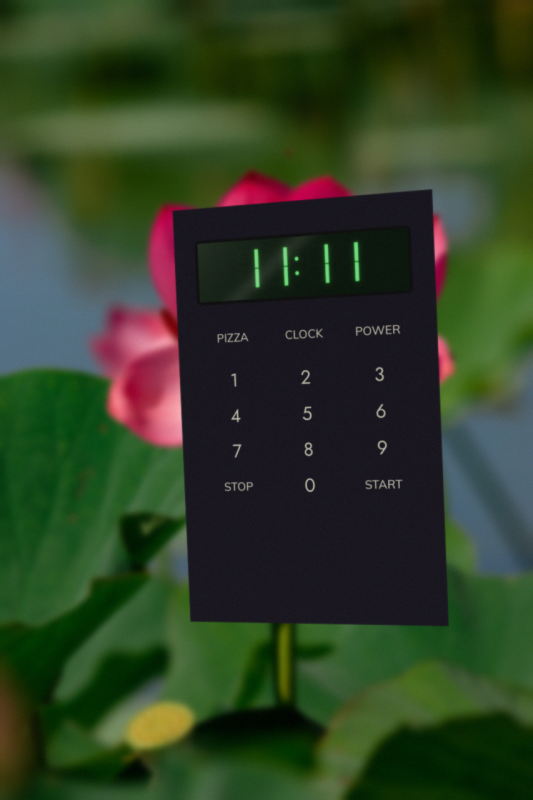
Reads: 11,11
